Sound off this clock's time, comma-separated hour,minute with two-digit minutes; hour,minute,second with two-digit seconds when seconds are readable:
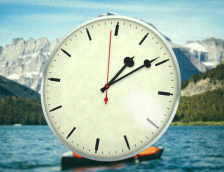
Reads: 1,08,59
